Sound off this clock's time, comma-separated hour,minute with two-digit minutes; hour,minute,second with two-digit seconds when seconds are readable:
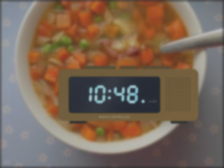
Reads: 10,48
